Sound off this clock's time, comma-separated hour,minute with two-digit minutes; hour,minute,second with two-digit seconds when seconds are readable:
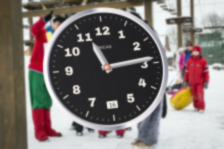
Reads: 11,14
